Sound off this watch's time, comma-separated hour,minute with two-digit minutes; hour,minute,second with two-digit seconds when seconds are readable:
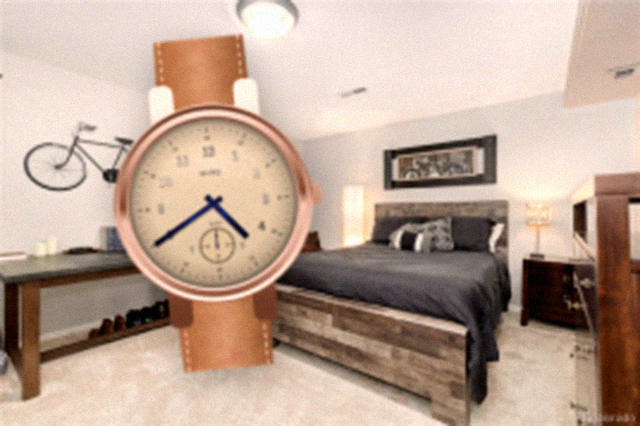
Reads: 4,40
